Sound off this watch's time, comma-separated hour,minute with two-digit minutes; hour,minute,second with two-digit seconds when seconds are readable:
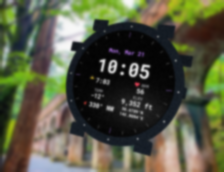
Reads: 10,05
